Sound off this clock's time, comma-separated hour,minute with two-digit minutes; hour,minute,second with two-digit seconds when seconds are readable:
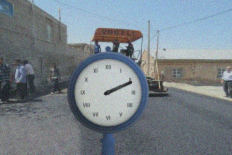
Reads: 2,11
